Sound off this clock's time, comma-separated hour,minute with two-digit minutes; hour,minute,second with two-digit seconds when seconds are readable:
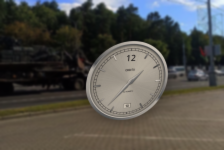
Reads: 1,37
